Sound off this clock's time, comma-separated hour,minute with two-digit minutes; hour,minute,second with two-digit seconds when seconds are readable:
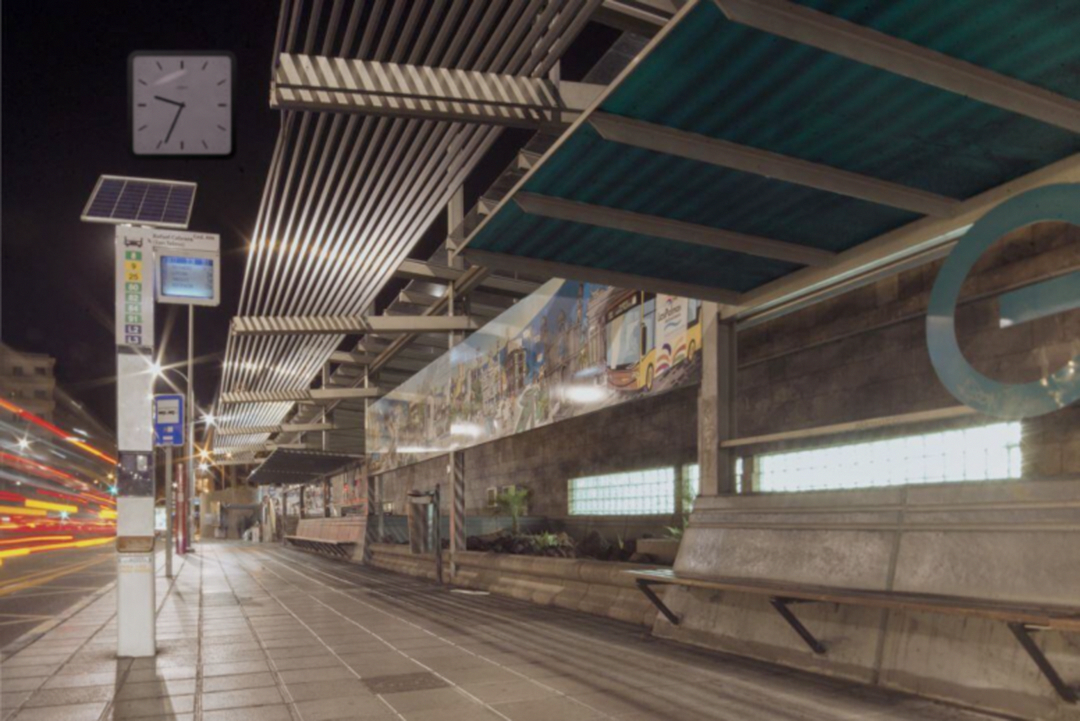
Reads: 9,34
